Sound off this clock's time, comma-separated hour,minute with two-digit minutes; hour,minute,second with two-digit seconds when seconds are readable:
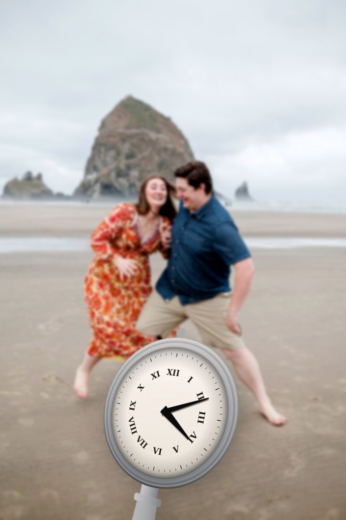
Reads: 4,11
